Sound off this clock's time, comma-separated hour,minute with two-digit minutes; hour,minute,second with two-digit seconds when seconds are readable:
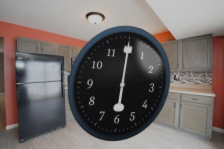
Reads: 6,00
